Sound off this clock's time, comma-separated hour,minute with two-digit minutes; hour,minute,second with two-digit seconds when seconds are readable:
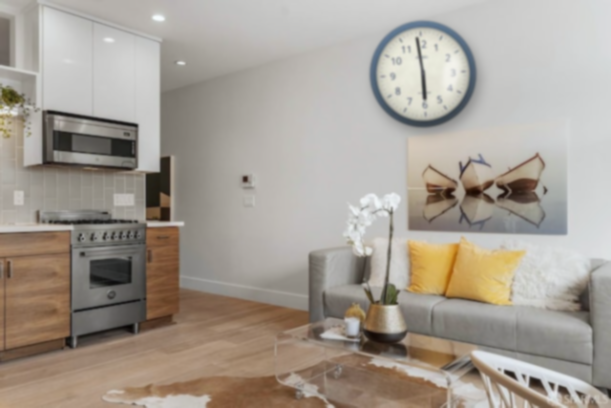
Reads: 5,59
